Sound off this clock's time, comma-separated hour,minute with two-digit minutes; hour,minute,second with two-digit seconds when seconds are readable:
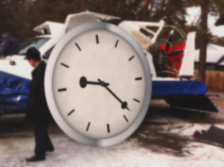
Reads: 9,23
